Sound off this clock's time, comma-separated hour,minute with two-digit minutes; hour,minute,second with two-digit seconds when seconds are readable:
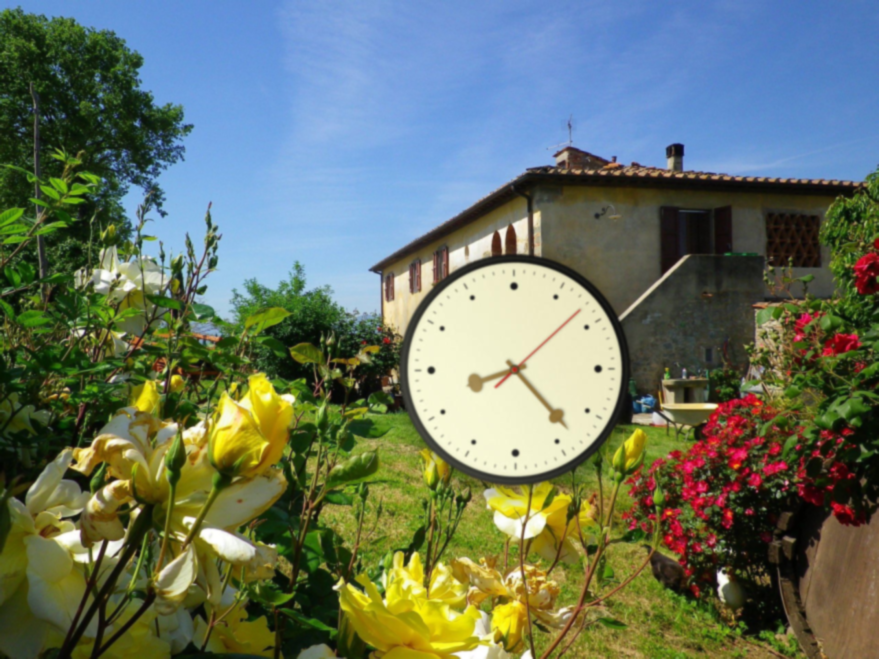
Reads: 8,23,08
